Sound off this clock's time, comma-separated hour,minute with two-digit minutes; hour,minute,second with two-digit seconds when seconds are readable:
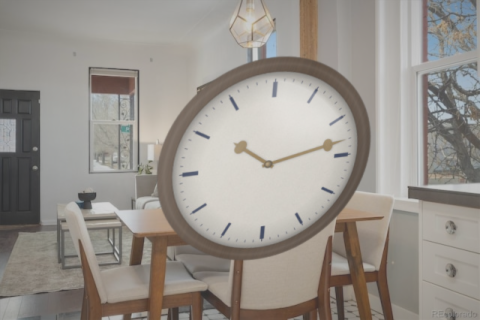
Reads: 10,13
